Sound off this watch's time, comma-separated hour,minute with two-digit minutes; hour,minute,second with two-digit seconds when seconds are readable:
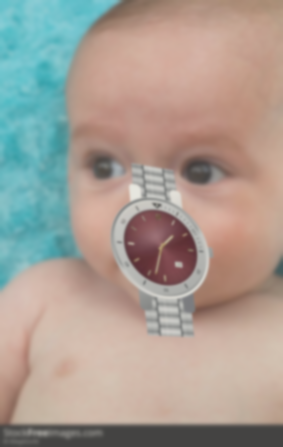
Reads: 1,33
